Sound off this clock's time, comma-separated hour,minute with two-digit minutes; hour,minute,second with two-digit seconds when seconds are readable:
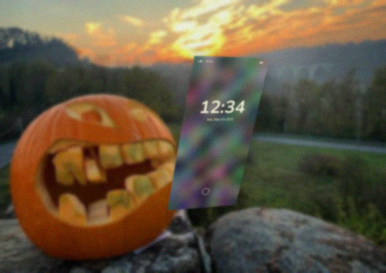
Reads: 12,34
